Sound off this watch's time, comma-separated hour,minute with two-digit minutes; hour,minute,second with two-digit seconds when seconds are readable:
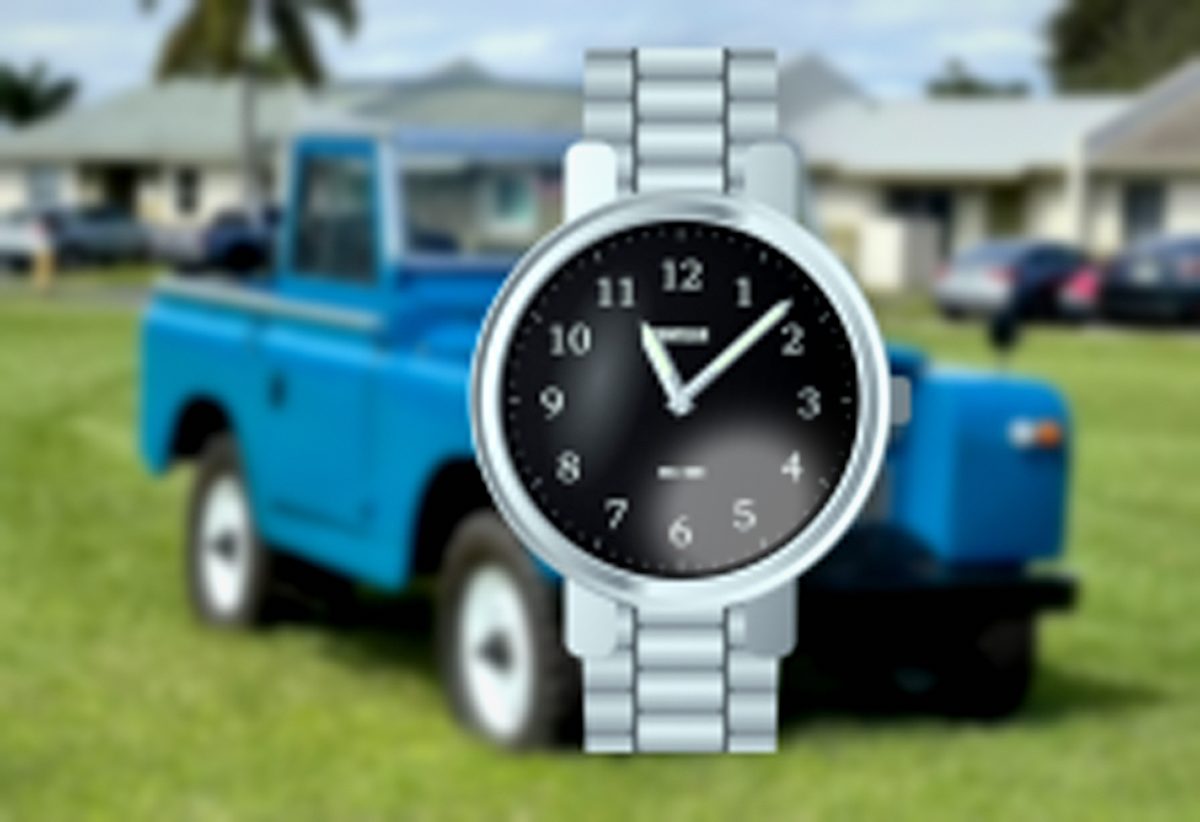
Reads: 11,08
